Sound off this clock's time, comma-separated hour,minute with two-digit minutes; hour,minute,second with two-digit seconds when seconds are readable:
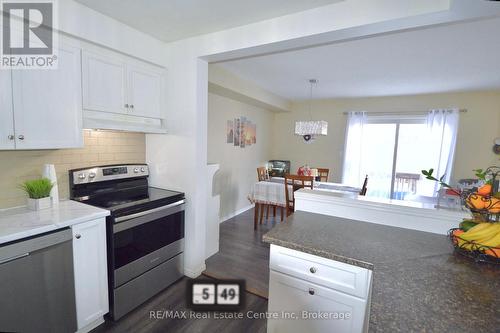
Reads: 5,49
